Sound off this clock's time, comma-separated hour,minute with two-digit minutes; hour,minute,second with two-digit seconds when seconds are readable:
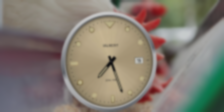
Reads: 7,27
